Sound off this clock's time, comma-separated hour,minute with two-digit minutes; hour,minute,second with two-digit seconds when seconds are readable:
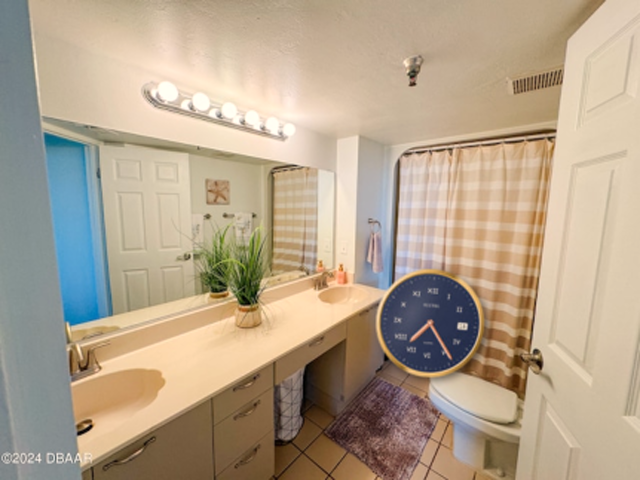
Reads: 7,24
